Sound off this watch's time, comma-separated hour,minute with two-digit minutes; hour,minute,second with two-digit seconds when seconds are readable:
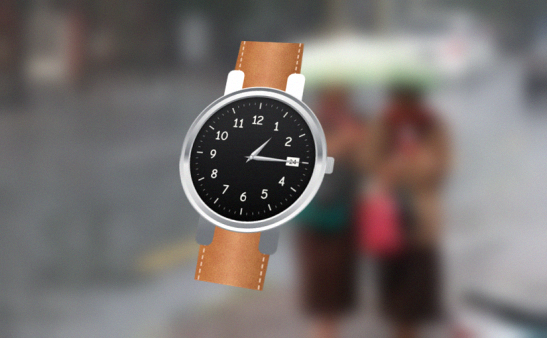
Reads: 1,15
